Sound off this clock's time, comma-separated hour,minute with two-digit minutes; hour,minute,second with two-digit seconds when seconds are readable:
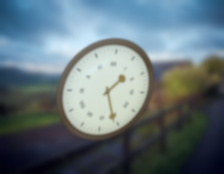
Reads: 1,26
